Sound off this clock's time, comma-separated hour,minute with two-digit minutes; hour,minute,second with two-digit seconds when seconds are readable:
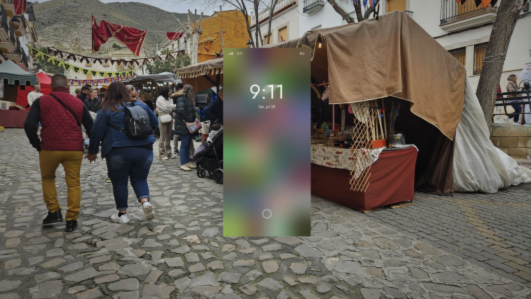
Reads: 9,11
